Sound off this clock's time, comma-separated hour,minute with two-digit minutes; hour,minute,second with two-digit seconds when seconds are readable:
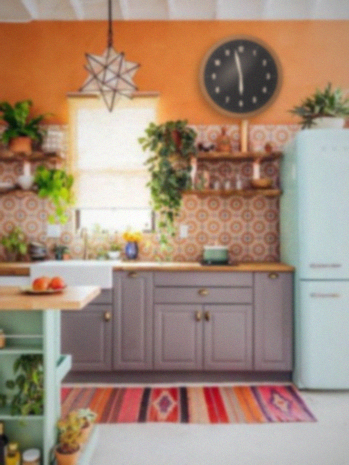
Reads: 5,58
